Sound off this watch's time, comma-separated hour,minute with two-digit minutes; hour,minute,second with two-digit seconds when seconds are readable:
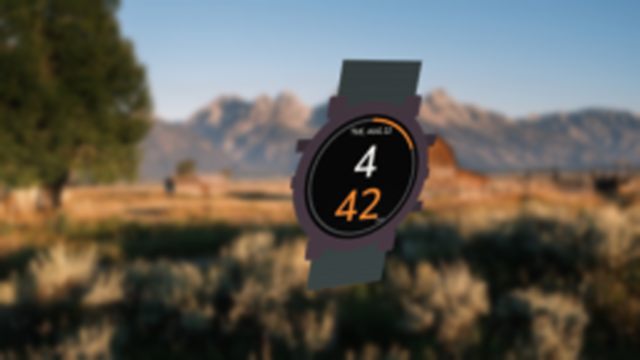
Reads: 4,42
